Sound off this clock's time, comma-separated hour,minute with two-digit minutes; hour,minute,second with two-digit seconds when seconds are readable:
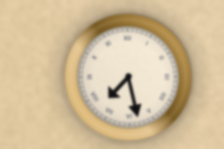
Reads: 7,28
